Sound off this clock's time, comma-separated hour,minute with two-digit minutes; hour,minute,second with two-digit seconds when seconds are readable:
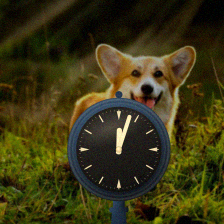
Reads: 12,03
